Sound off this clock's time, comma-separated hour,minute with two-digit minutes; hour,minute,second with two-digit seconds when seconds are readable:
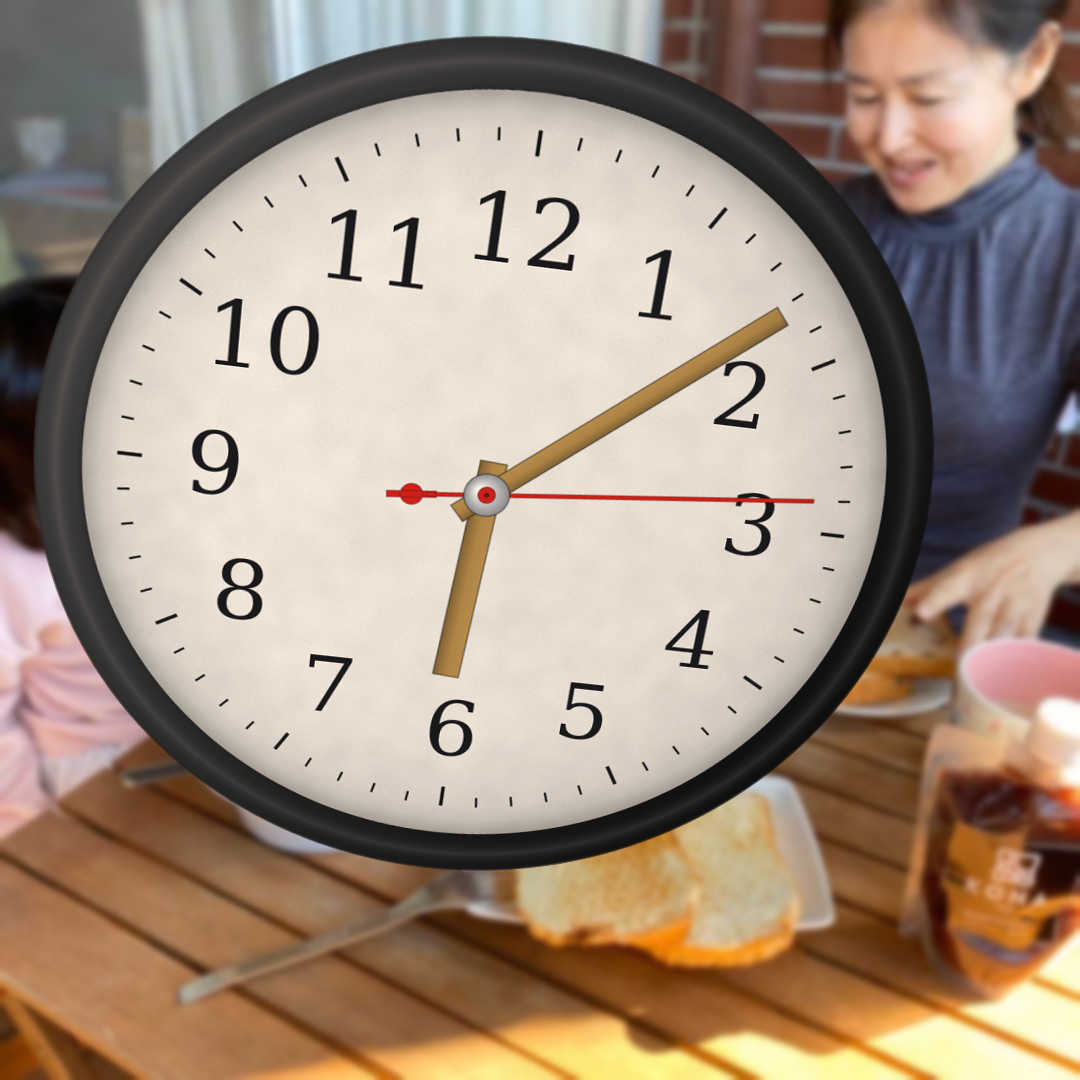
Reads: 6,08,14
